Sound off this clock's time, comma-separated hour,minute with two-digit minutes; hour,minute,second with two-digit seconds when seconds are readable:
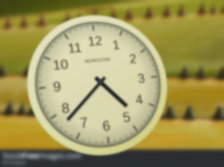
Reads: 4,38
